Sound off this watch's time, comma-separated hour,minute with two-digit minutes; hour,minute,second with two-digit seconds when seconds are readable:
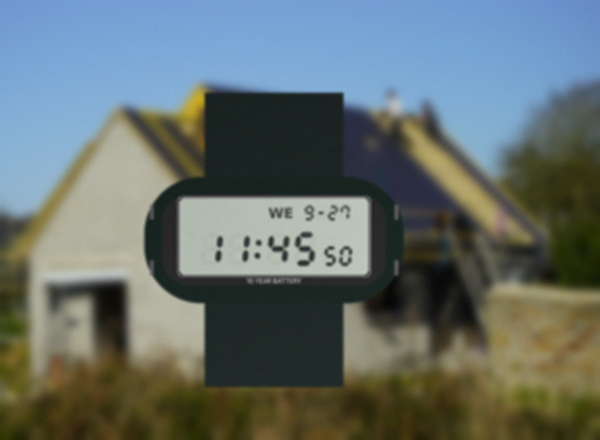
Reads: 11,45,50
